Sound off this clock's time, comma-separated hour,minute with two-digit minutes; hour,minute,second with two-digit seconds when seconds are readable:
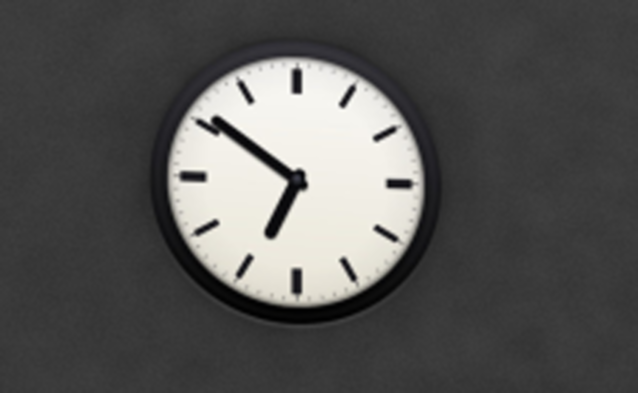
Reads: 6,51
